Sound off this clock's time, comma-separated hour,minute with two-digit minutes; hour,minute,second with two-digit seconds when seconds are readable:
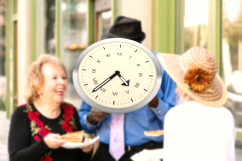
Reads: 4,37
